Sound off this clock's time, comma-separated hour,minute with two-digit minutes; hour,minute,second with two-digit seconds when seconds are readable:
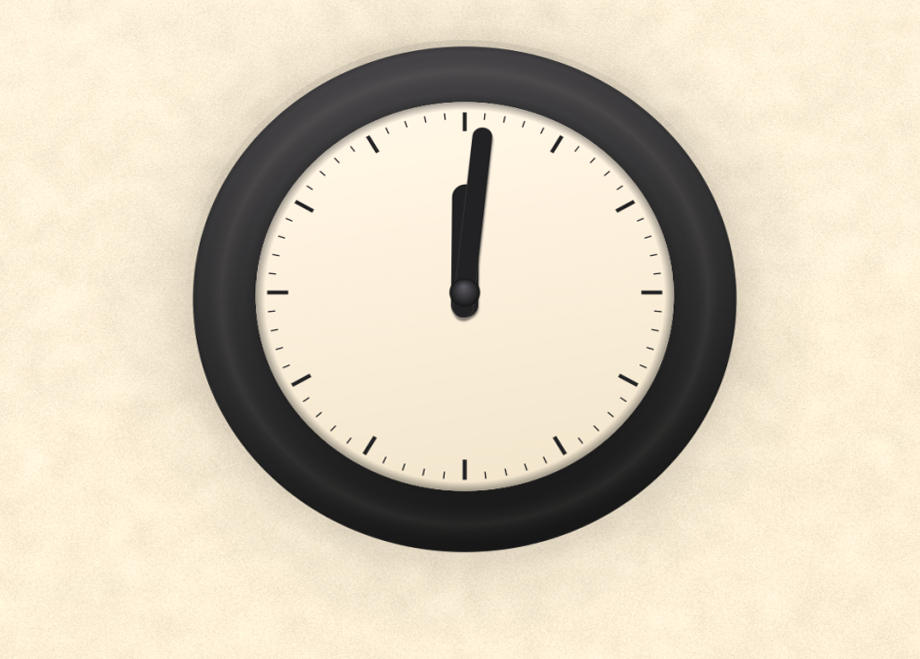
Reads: 12,01
